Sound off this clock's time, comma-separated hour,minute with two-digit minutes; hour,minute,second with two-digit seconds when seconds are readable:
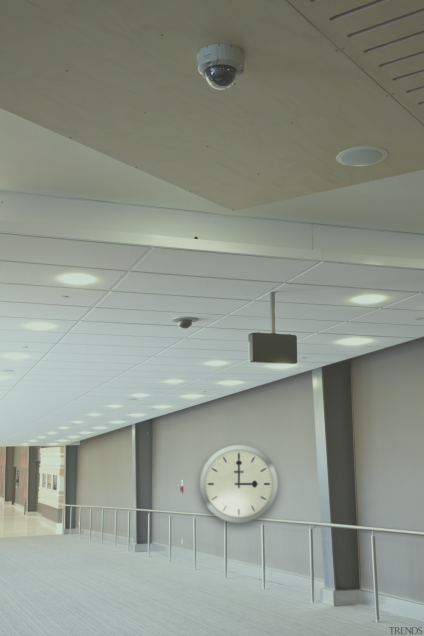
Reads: 3,00
